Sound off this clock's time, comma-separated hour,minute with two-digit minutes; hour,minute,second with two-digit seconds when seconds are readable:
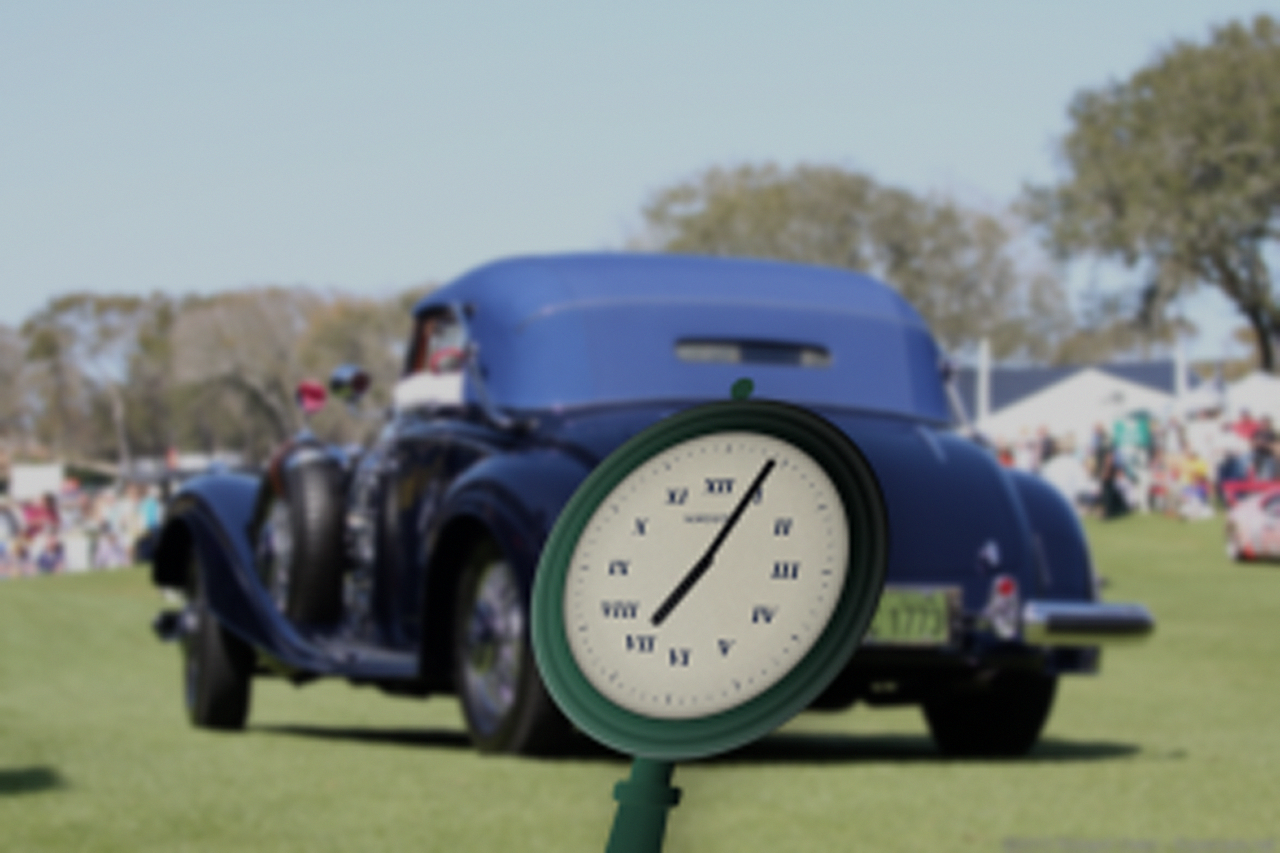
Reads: 7,04
